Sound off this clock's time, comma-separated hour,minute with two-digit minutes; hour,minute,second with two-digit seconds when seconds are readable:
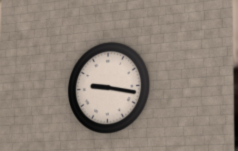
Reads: 9,17
